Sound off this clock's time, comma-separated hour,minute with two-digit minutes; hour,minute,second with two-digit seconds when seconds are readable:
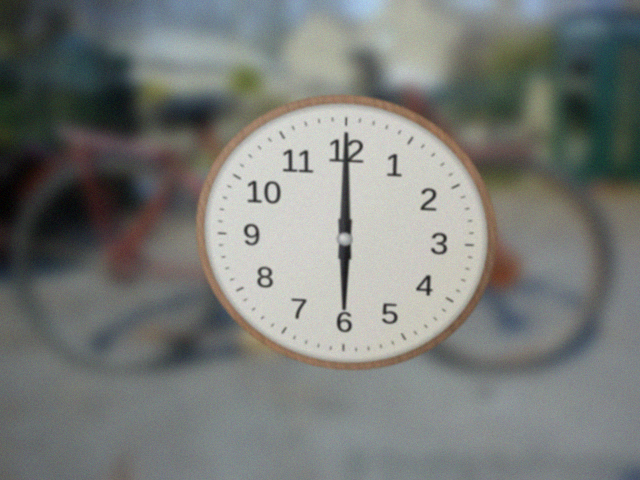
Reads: 6,00
